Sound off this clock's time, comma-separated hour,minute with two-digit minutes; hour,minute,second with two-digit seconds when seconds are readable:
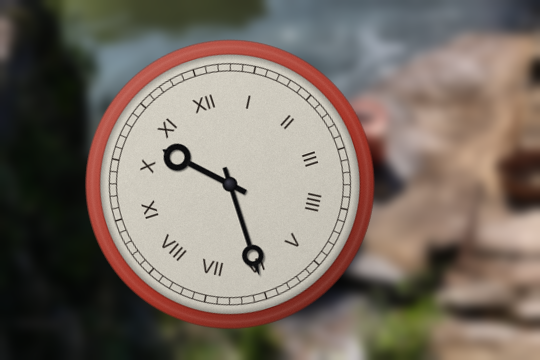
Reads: 10,30
